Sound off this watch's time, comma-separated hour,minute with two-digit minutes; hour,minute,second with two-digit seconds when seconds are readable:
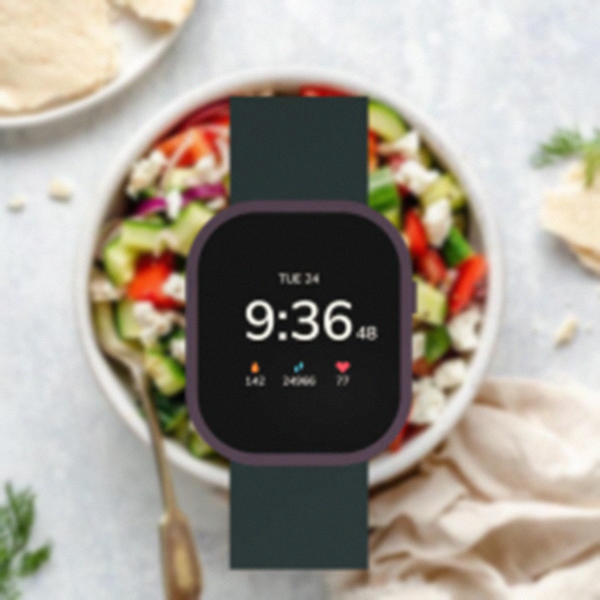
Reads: 9,36
